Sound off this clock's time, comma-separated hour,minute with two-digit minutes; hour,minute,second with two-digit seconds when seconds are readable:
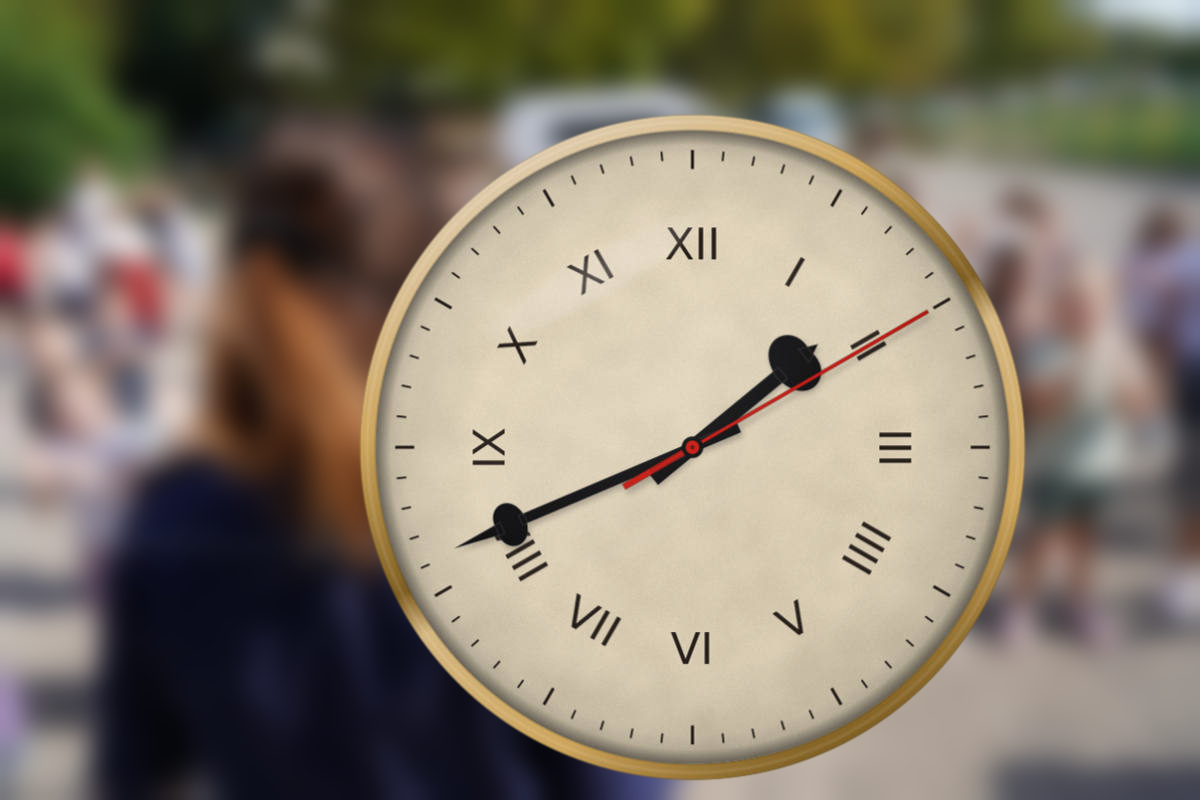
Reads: 1,41,10
